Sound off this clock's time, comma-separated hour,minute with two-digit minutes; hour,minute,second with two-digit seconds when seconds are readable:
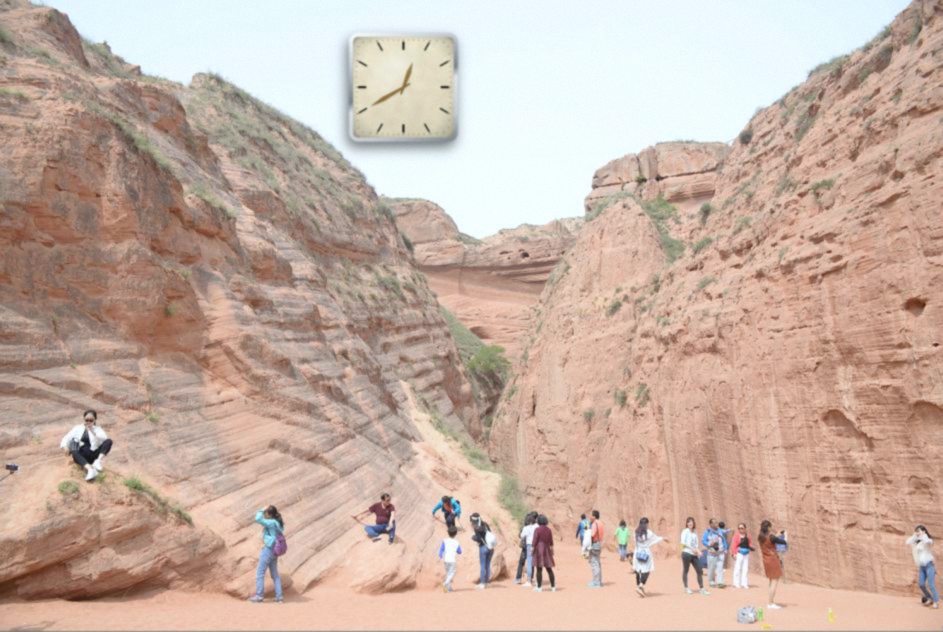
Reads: 12,40
